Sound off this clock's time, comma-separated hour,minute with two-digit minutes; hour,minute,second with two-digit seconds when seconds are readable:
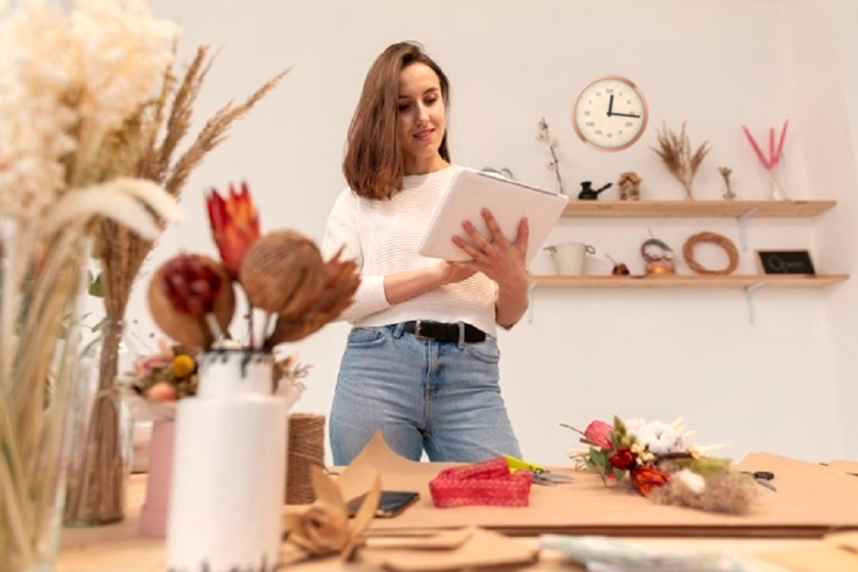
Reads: 12,16
